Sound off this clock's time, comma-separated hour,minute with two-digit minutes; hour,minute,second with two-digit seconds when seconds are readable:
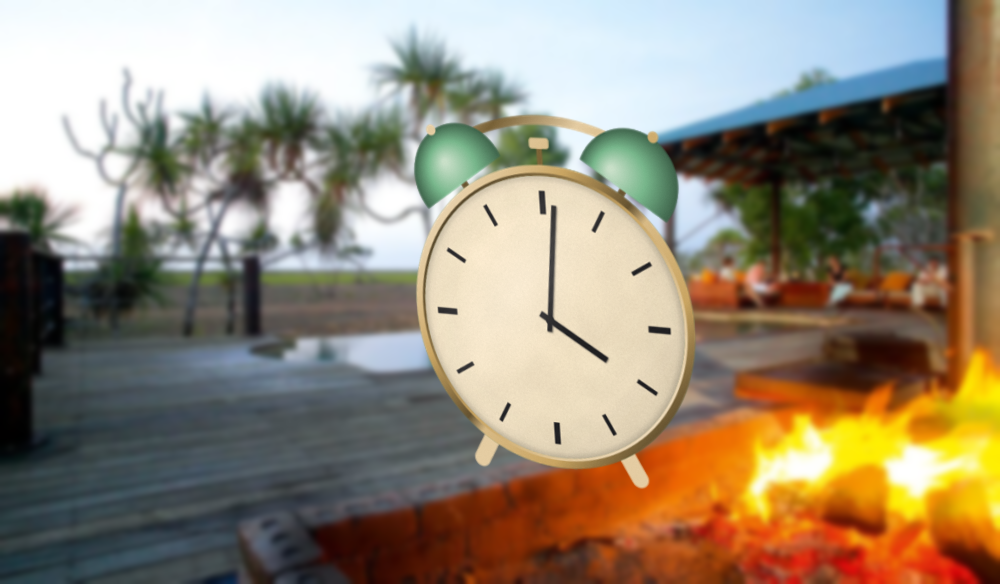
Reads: 4,01
